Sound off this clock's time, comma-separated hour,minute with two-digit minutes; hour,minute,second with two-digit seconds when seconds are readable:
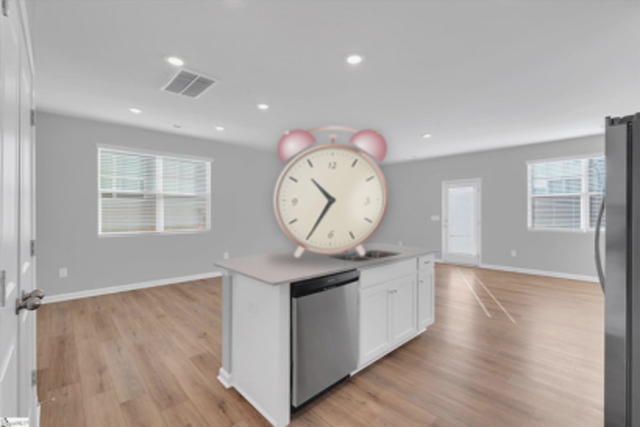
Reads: 10,35
